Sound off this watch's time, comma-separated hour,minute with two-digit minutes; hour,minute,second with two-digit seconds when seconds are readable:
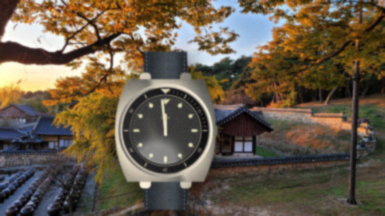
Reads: 11,59
